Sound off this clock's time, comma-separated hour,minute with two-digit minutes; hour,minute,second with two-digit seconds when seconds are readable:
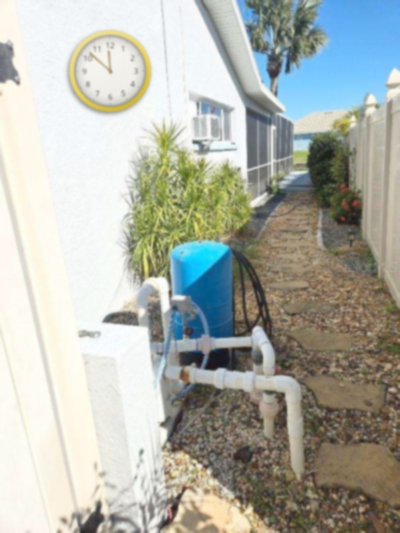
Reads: 11,52
